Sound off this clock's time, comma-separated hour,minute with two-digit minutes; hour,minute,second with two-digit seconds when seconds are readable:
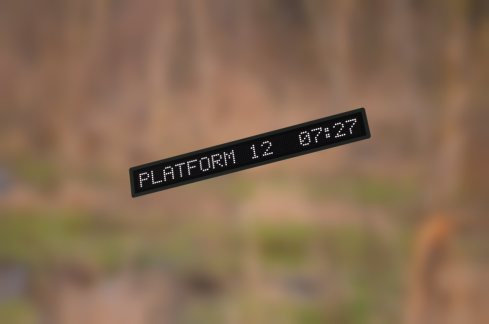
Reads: 7,27
